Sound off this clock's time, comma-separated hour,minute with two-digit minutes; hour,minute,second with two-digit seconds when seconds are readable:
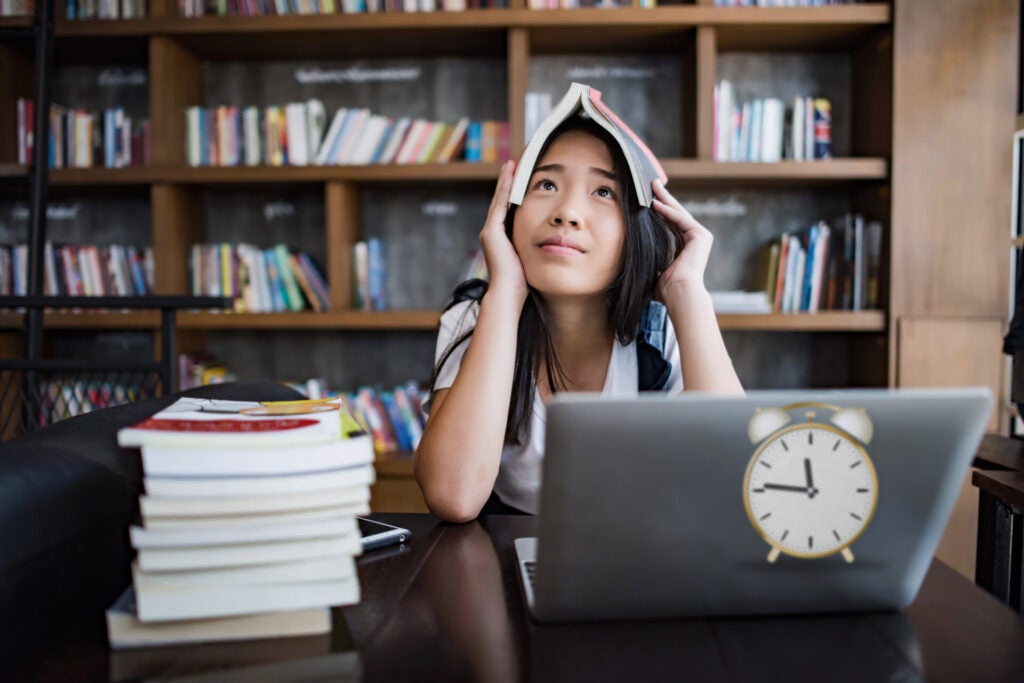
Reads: 11,46
